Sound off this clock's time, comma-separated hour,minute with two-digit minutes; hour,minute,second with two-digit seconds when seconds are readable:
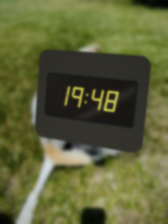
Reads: 19,48
